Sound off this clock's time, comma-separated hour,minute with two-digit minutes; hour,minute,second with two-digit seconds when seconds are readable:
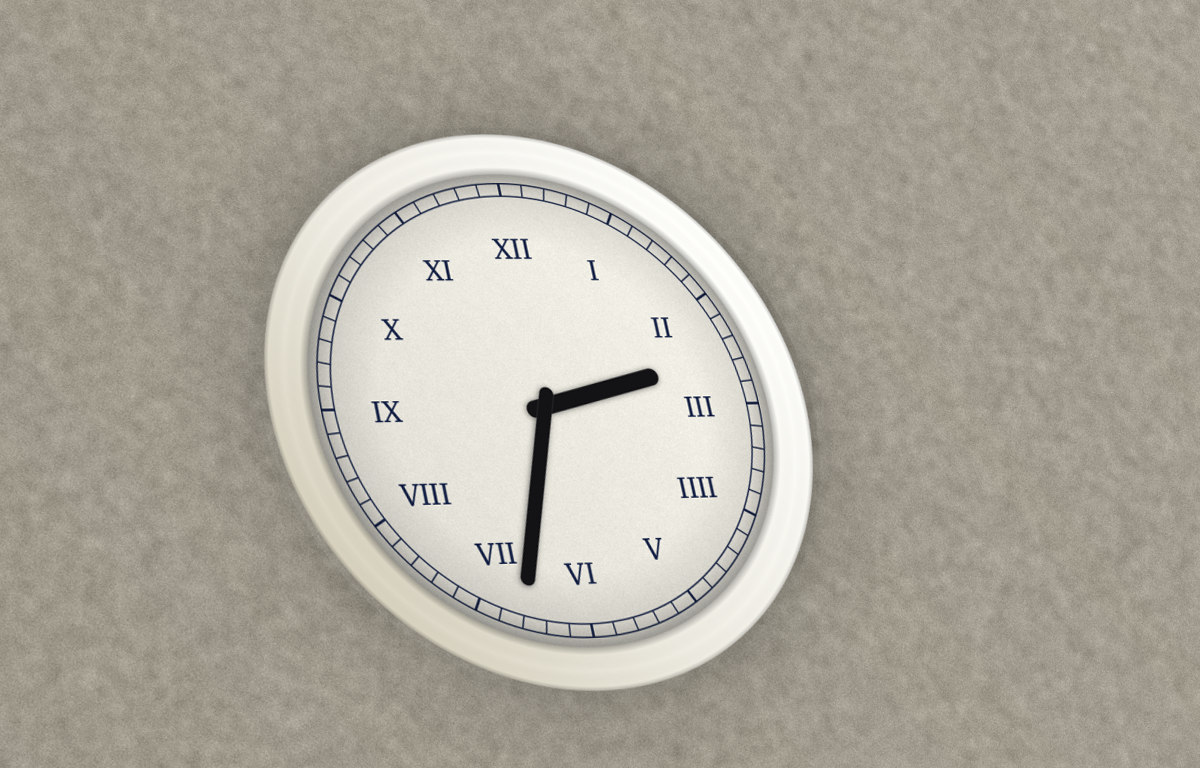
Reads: 2,33
